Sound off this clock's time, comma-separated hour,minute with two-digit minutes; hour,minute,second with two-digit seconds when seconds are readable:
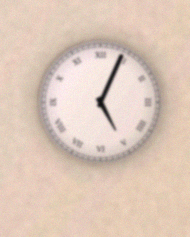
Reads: 5,04
